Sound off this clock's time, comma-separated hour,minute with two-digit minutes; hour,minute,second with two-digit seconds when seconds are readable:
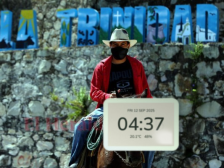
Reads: 4,37
